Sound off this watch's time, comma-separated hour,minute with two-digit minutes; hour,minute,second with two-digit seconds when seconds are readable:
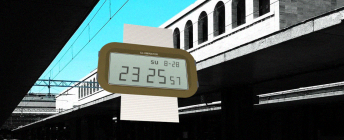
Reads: 23,25,57
